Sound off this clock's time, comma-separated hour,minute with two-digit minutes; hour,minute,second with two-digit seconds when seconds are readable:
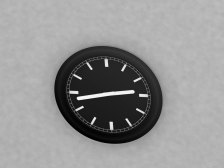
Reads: 2,43
